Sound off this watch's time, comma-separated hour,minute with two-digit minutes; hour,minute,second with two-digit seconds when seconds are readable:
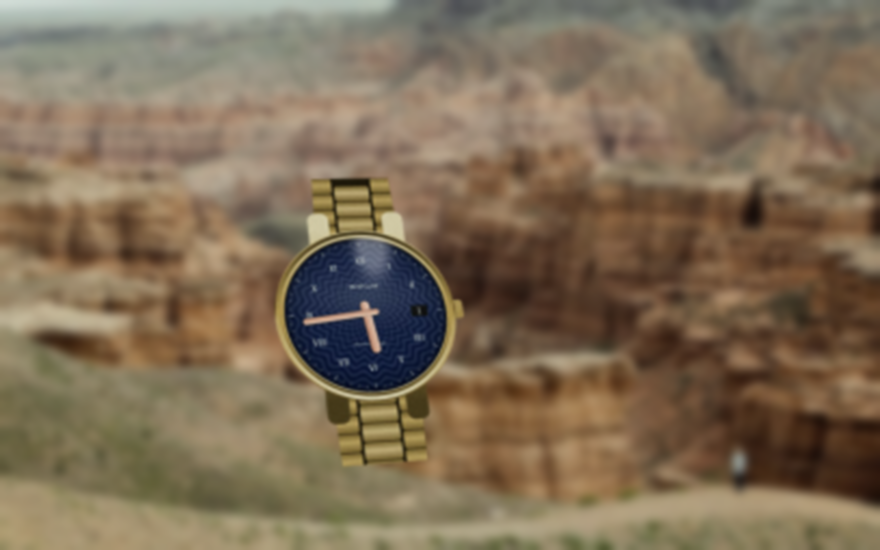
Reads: 5,44
